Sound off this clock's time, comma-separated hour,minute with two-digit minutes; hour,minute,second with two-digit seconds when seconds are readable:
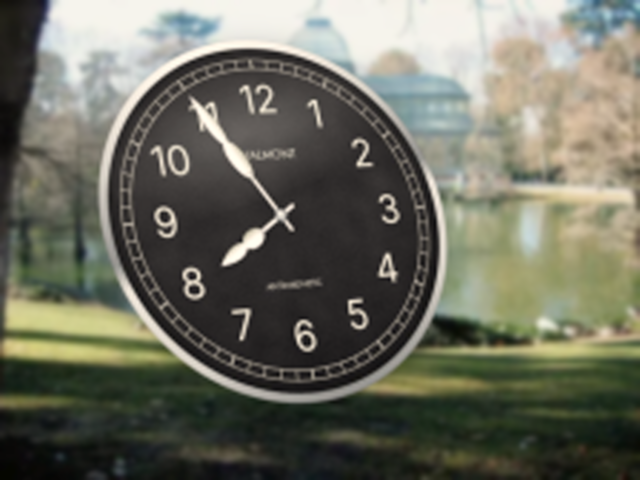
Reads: 7,55
